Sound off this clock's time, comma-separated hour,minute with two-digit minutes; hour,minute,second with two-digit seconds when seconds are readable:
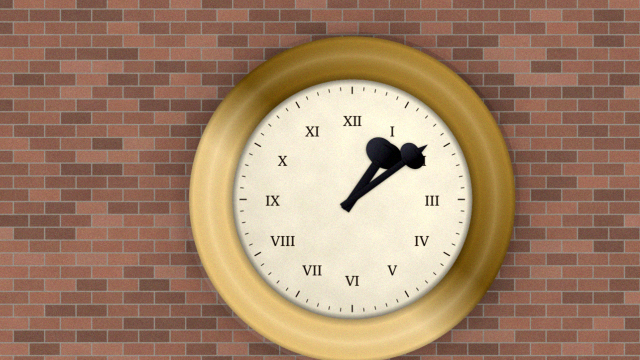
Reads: 1,09
